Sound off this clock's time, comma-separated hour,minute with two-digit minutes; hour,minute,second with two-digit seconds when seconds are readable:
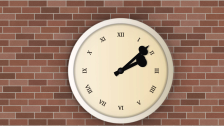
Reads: 2,08
